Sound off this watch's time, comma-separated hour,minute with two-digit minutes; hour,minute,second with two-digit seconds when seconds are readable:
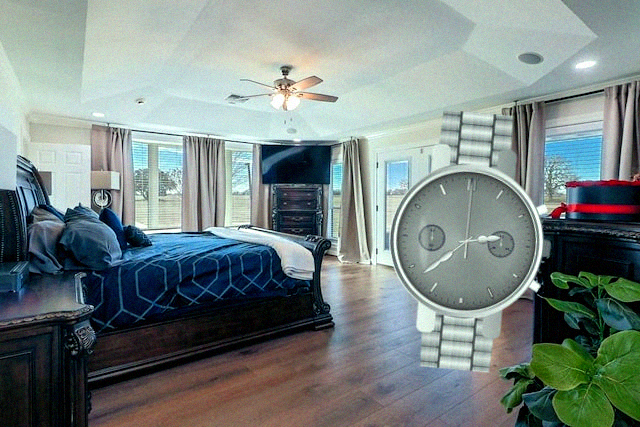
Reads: 2,38
